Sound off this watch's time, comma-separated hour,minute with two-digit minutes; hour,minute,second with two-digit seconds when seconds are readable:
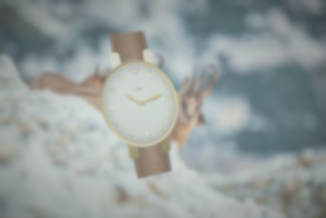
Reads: 10,13
